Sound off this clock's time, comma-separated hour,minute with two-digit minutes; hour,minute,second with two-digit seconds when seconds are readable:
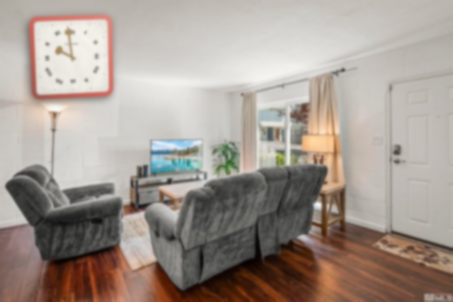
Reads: 9,59
